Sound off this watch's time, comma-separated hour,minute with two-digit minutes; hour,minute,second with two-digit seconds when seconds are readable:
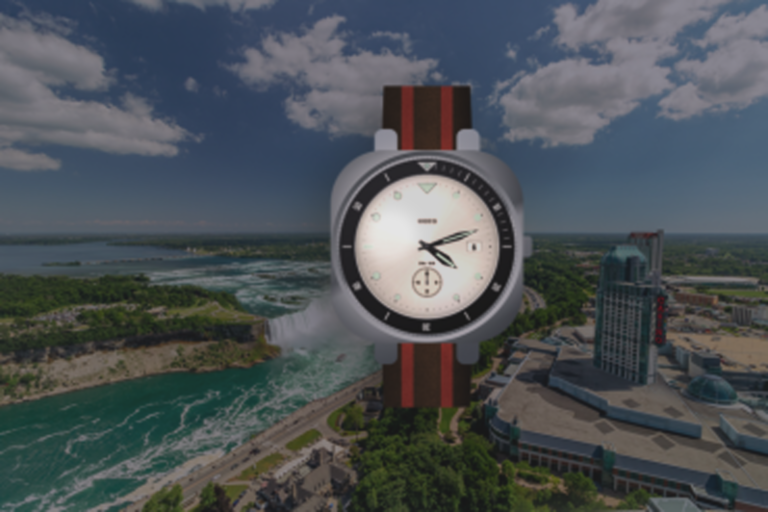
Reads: 4,12
